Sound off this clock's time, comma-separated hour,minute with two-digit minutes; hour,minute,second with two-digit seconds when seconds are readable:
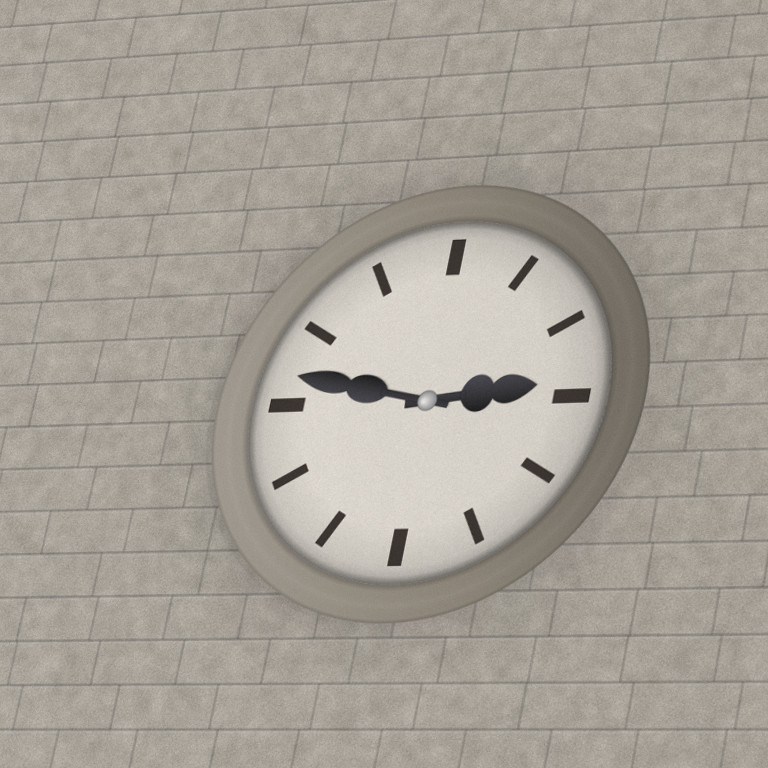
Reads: 2,47
